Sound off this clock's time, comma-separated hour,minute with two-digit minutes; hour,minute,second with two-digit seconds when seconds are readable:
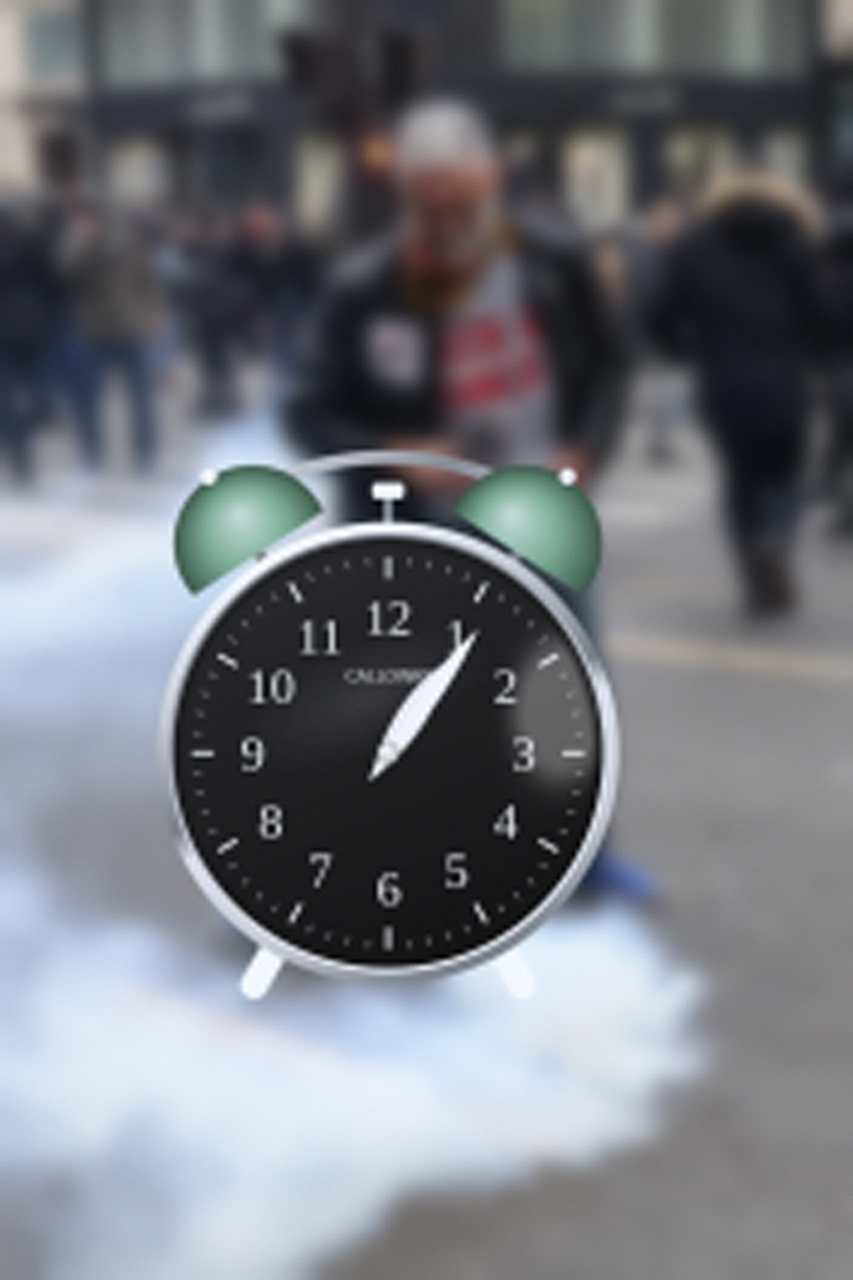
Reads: 1,06
